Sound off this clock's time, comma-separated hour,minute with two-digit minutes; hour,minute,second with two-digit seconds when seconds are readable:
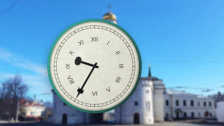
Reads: 9,35
